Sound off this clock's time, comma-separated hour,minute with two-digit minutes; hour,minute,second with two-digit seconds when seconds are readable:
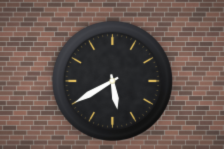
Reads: 5,40
